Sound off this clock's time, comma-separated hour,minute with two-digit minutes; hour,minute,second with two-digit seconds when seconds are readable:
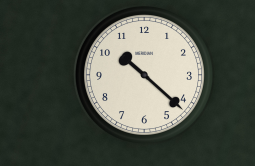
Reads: 10,22
